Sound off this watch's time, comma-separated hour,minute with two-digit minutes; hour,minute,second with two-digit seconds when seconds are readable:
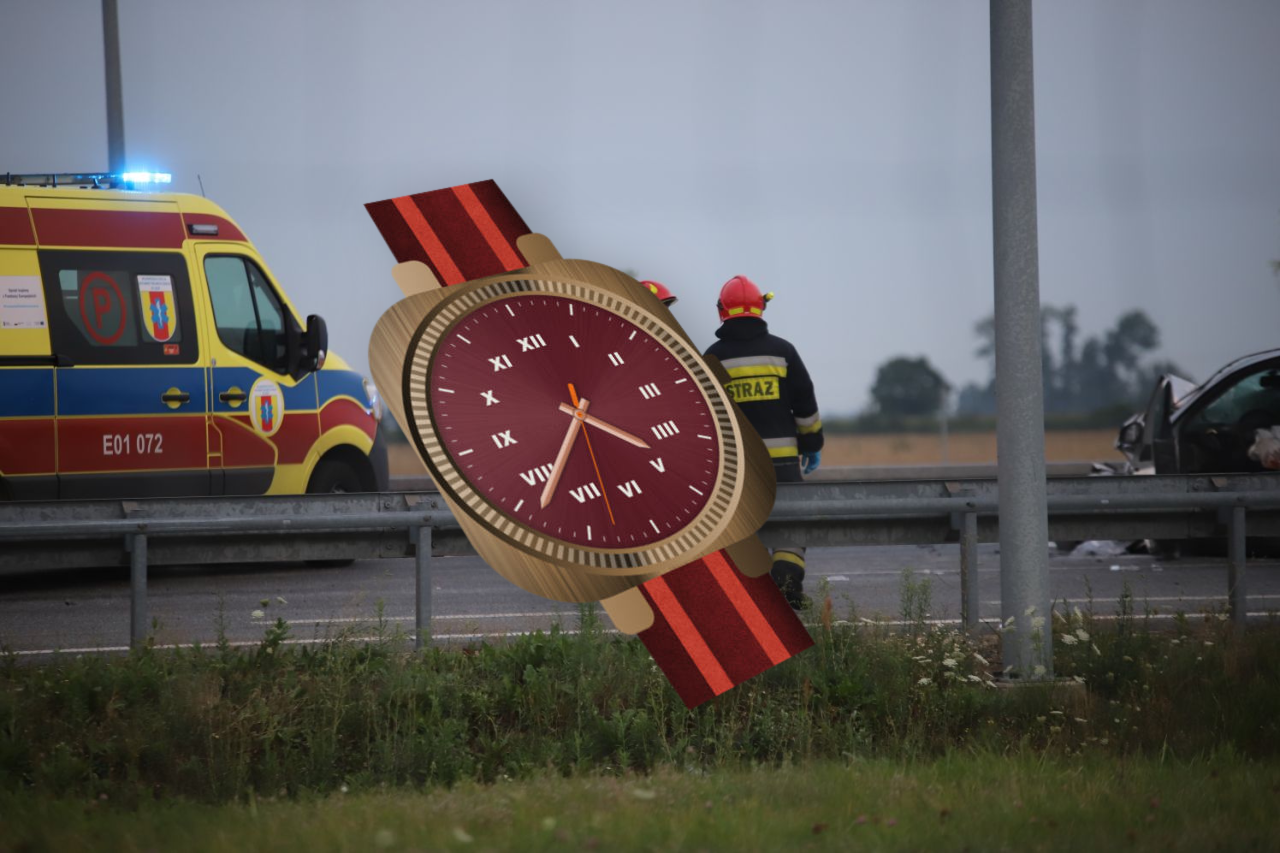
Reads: 4,38,33
